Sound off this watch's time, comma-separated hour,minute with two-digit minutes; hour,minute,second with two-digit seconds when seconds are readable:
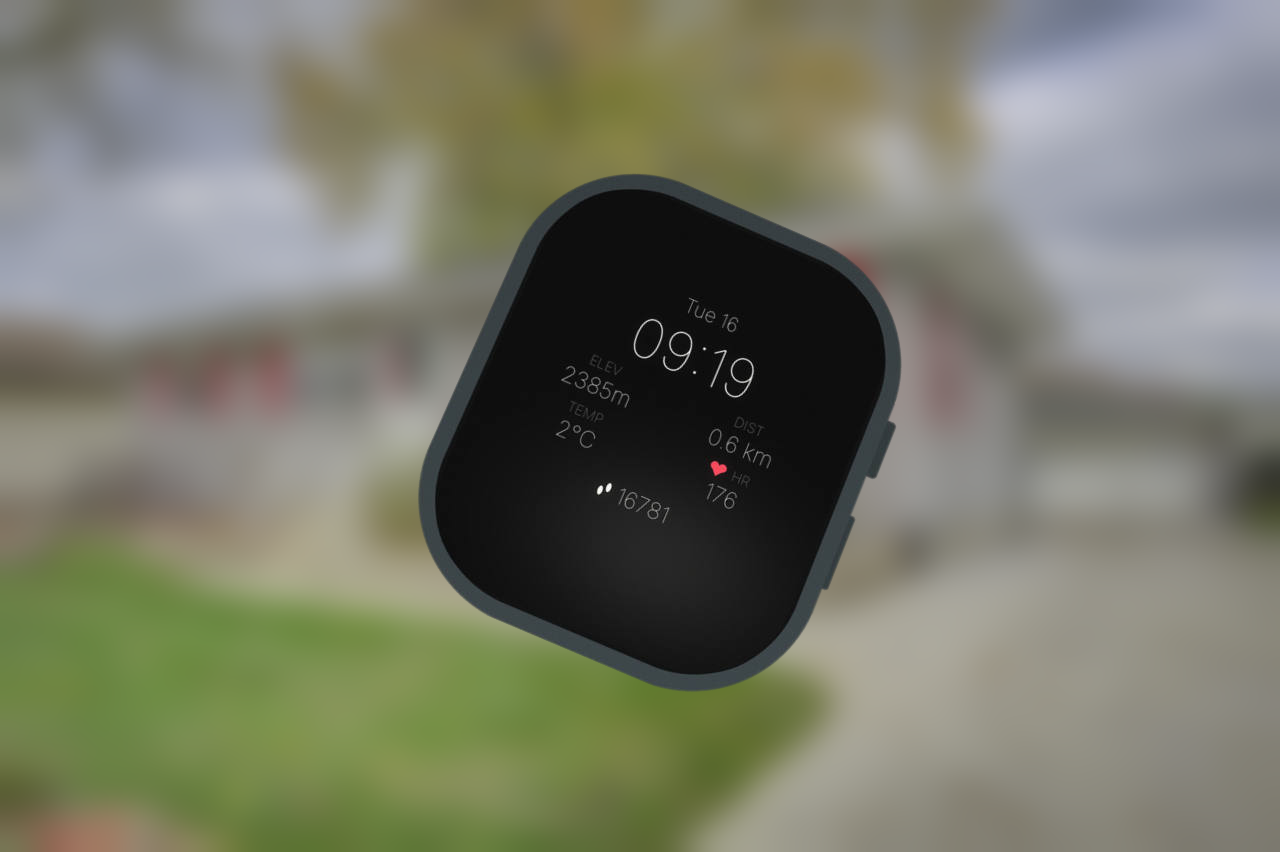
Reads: 9,19
